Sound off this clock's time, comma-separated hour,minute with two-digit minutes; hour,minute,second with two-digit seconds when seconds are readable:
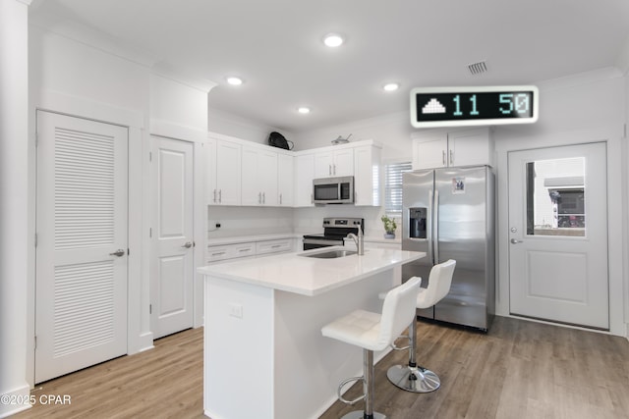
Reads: 11,50
